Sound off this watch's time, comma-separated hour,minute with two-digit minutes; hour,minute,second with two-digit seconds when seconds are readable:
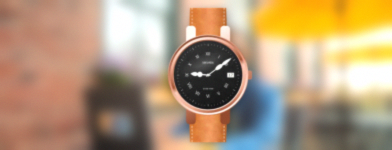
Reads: 9,09
